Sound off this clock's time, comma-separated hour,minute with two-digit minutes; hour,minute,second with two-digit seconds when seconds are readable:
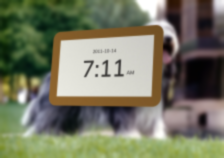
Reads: 7,11
